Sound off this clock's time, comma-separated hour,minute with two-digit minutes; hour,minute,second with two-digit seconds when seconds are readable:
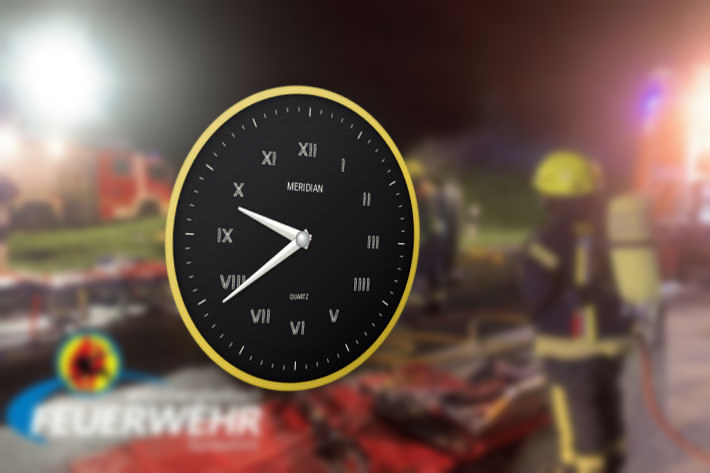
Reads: 9,39
